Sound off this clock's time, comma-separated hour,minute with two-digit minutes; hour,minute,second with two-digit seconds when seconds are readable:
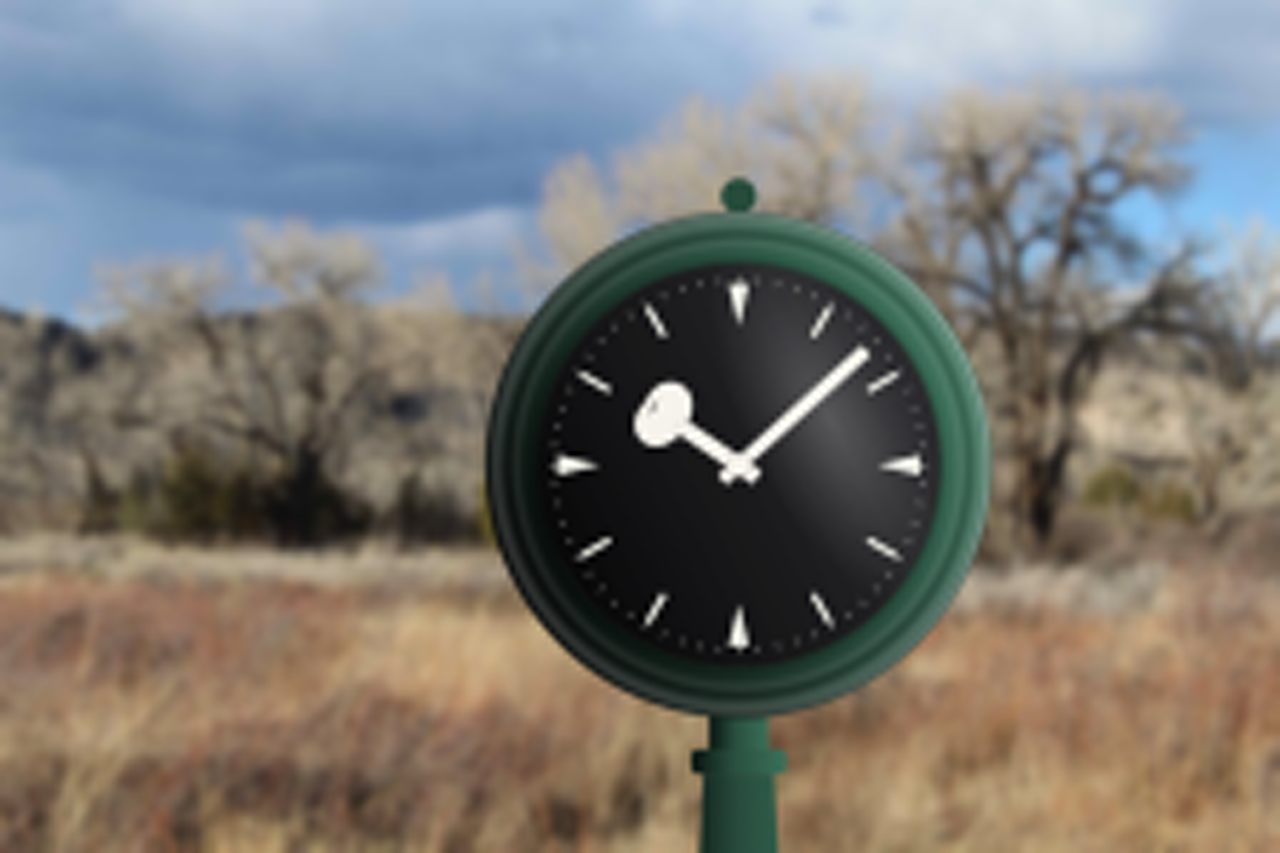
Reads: 10,08
